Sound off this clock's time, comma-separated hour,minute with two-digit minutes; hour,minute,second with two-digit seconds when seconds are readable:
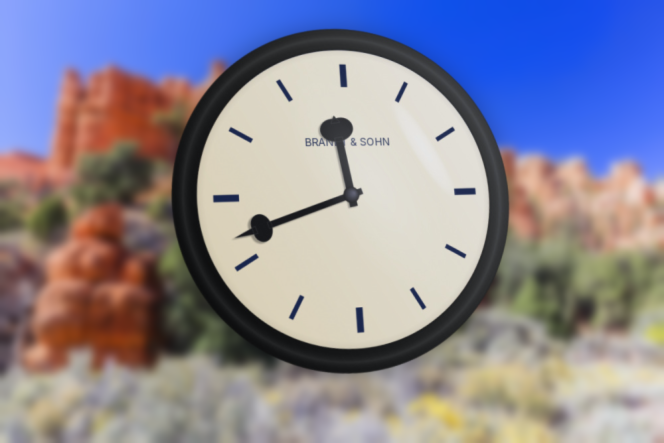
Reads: 11,42
